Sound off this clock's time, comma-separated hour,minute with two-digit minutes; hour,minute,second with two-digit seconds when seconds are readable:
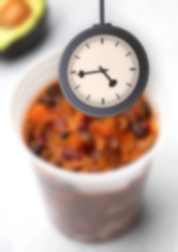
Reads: 4,44
